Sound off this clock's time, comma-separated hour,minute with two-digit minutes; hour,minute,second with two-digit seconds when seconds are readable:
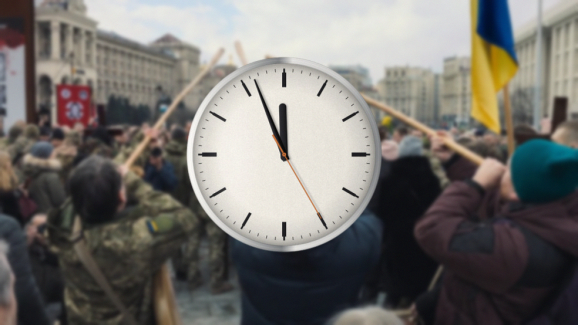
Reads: 11,56,25
